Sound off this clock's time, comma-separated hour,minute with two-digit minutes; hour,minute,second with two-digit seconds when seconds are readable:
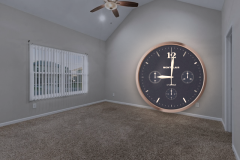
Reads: 9,01
